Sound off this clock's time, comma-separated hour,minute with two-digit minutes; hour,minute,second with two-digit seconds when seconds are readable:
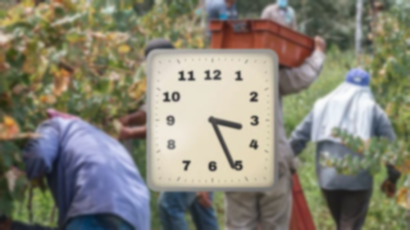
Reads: 3,26
